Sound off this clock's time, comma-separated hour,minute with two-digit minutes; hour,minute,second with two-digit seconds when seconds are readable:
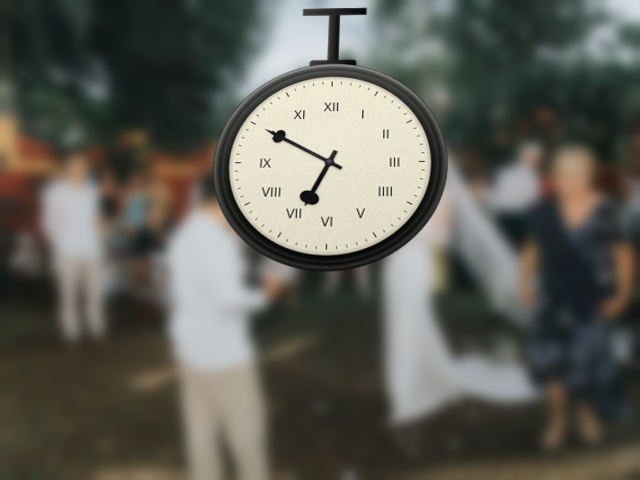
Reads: 6,50
